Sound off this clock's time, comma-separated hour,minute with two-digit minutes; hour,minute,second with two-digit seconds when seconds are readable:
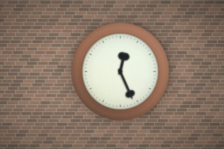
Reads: 12,26
